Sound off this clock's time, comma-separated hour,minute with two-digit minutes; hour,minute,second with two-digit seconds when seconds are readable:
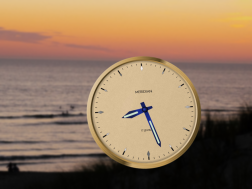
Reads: 8,27
